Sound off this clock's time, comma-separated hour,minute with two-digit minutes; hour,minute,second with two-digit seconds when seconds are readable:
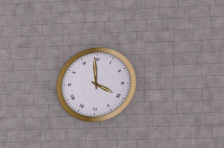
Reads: 3,59
